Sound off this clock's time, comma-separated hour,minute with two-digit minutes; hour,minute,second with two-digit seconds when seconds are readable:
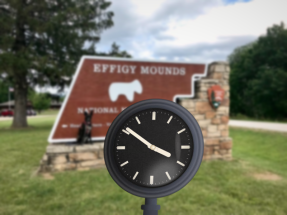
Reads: 3,51
